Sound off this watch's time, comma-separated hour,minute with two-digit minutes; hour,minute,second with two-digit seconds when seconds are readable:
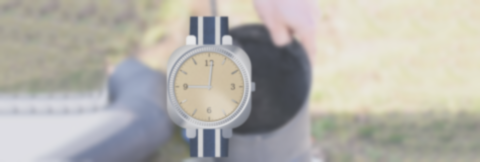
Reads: 9,01
